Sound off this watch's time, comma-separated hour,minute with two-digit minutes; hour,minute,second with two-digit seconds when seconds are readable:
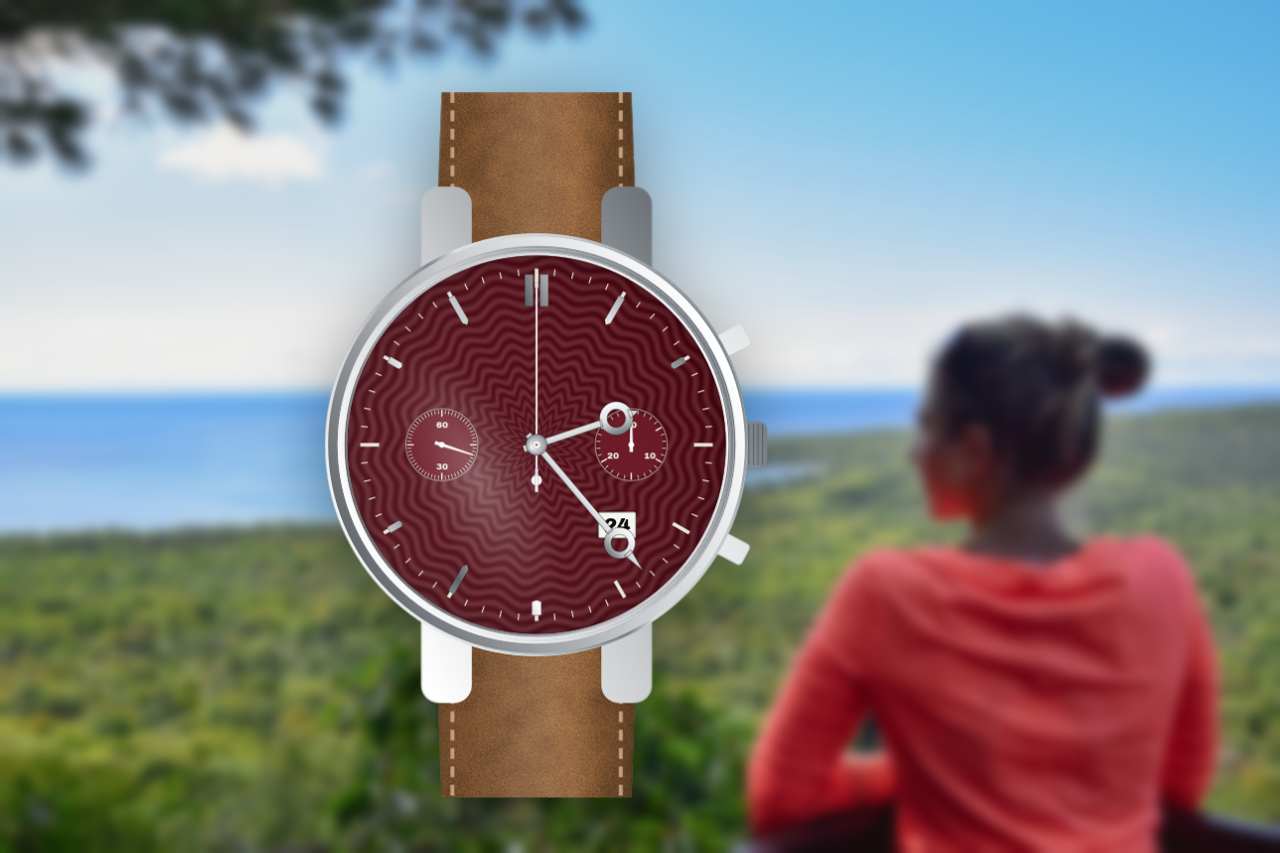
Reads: 2,23,18
